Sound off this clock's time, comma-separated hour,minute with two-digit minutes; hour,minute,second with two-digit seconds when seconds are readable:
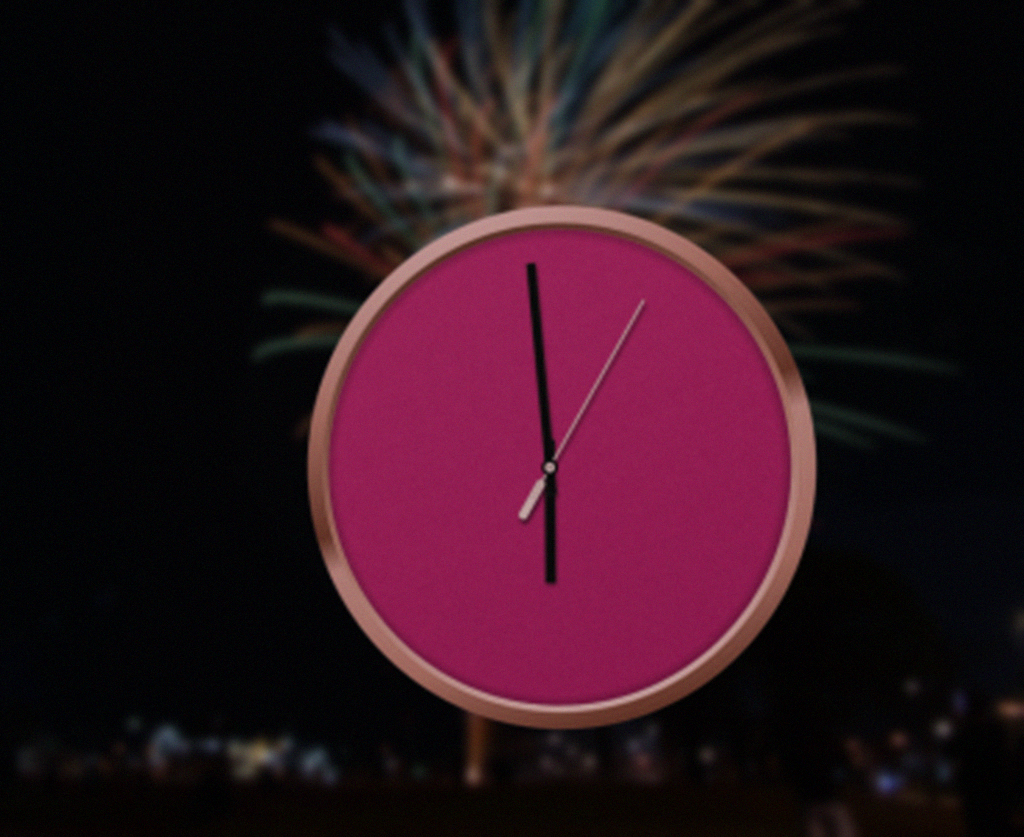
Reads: 5,59,05
